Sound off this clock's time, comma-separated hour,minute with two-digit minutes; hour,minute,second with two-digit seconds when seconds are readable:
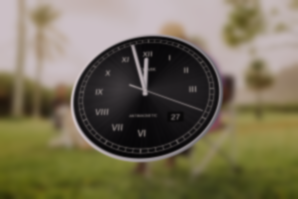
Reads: 11,57,19
